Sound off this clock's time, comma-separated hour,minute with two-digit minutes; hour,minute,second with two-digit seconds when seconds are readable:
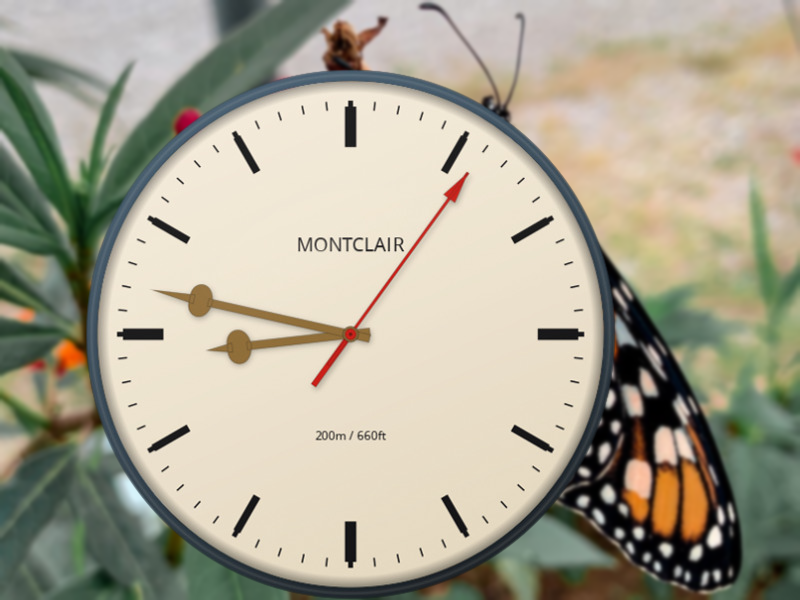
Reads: 8,47,06
